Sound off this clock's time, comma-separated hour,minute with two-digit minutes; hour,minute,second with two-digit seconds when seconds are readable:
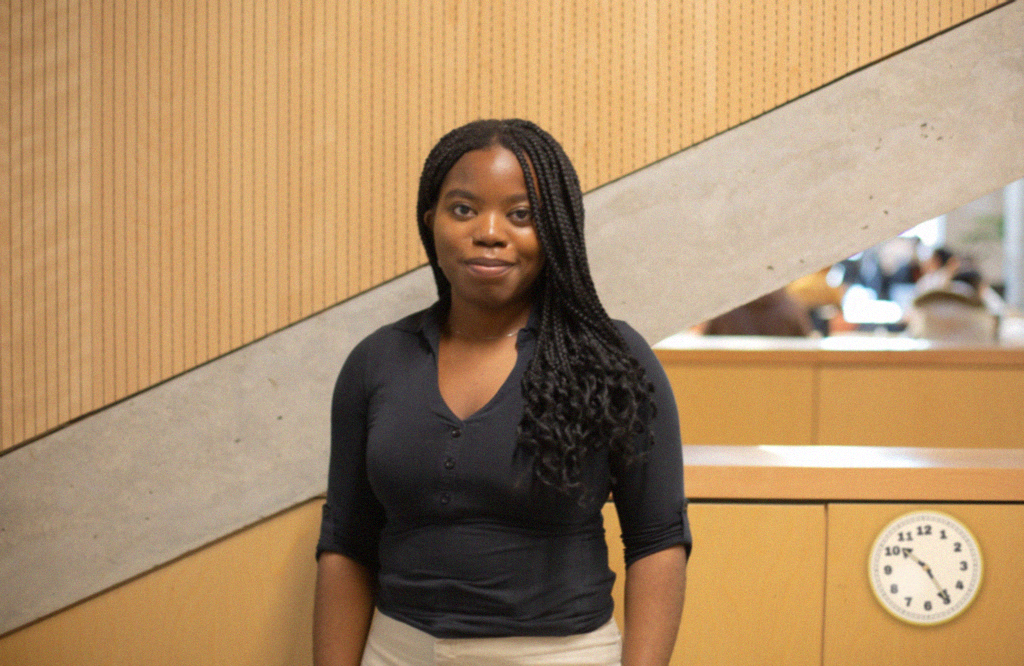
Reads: 10,25
